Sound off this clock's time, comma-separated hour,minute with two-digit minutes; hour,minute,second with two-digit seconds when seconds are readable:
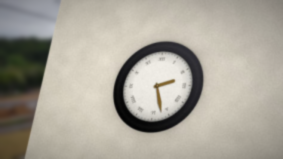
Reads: 2,27
